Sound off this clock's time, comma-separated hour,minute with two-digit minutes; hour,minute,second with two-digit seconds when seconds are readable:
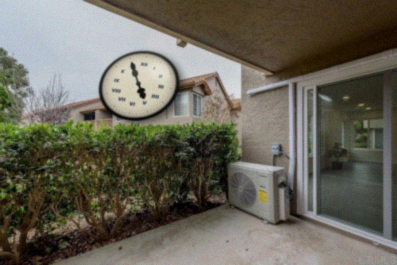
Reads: 4,55
